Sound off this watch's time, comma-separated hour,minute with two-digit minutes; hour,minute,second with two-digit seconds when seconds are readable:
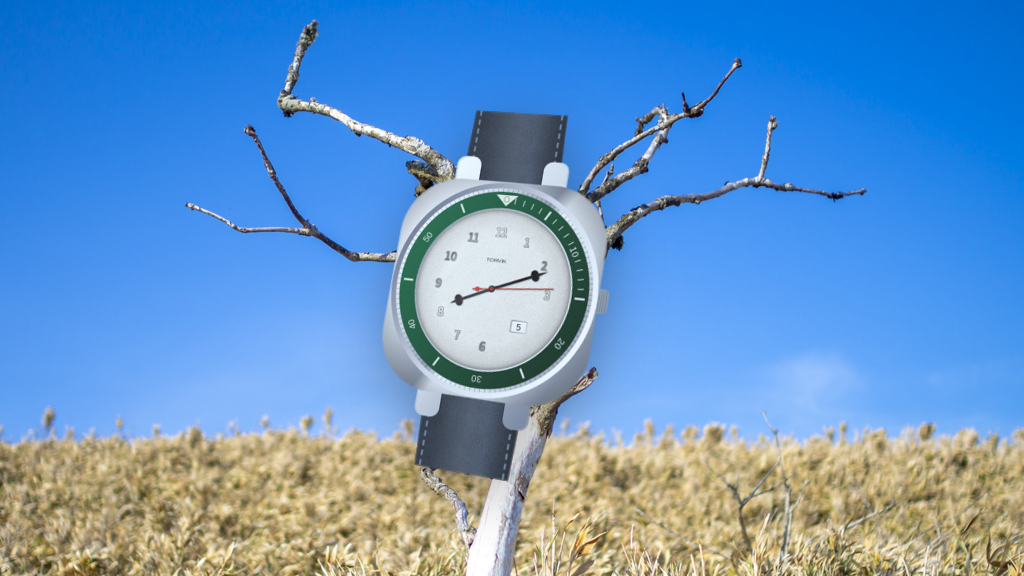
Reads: 8,11,14
